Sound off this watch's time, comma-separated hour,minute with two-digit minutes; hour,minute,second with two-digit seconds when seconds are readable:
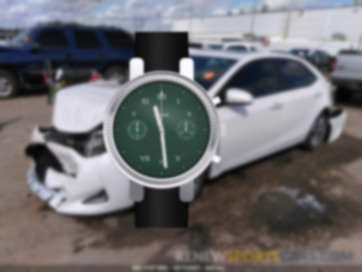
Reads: 11,29
